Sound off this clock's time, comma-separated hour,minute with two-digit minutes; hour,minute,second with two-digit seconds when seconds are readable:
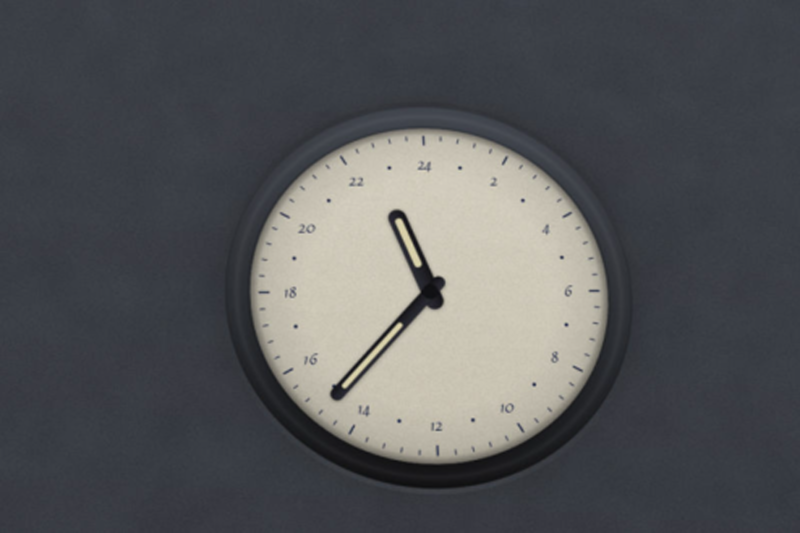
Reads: 22,37
